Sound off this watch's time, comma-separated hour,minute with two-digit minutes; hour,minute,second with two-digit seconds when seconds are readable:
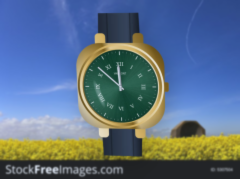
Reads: 11,52
